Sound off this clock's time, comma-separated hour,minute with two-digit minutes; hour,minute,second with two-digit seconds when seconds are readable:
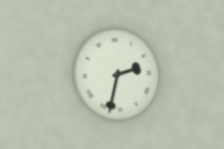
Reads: 2,33
